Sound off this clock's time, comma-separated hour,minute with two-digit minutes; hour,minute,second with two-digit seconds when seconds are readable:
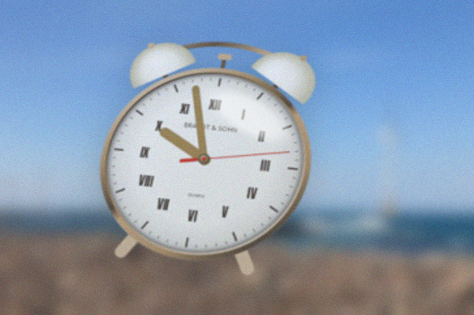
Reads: 9,57,13
